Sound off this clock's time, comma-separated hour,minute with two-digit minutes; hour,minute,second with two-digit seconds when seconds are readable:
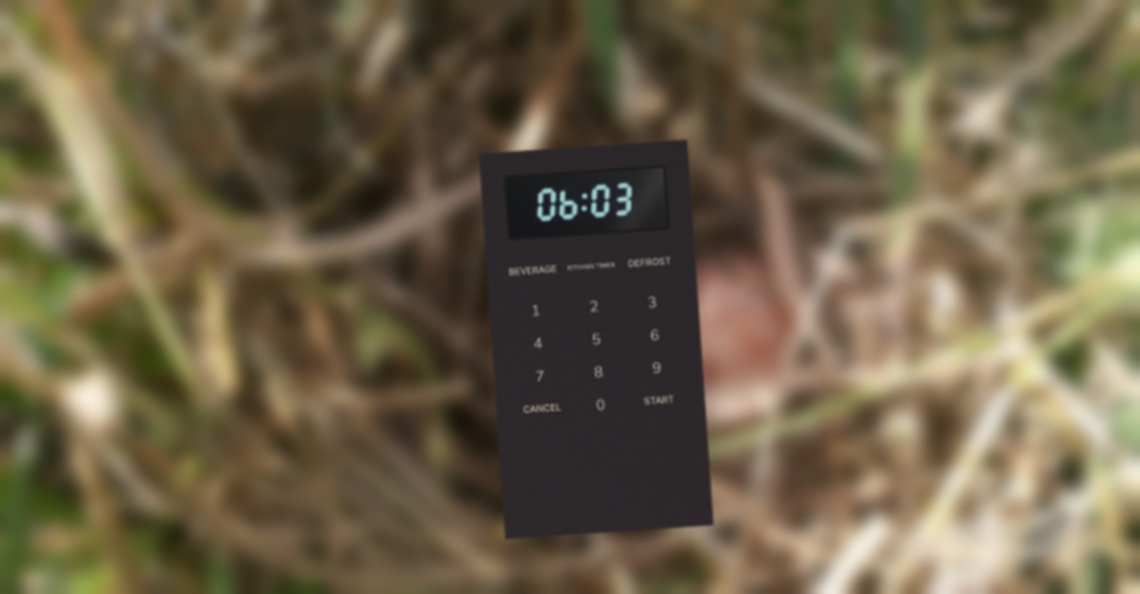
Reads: 6,03
